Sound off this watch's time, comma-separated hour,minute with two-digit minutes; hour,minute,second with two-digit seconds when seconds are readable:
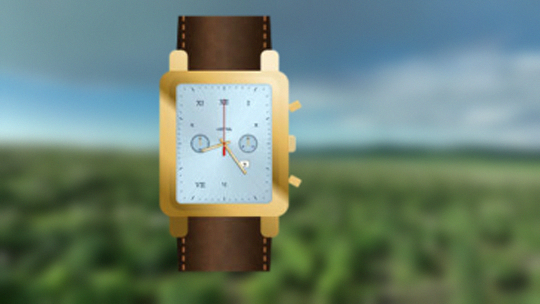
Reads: 8,24
